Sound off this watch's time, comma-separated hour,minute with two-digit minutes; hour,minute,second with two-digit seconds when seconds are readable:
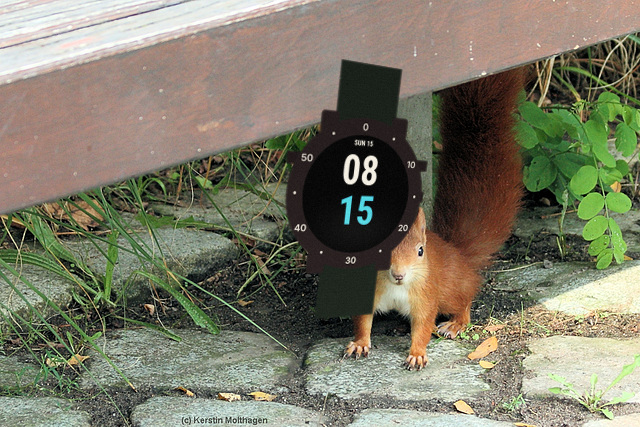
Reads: 8,15
